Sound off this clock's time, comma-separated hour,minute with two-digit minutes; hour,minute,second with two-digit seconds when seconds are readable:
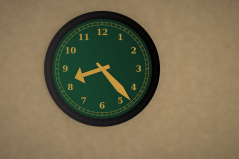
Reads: 8,23
